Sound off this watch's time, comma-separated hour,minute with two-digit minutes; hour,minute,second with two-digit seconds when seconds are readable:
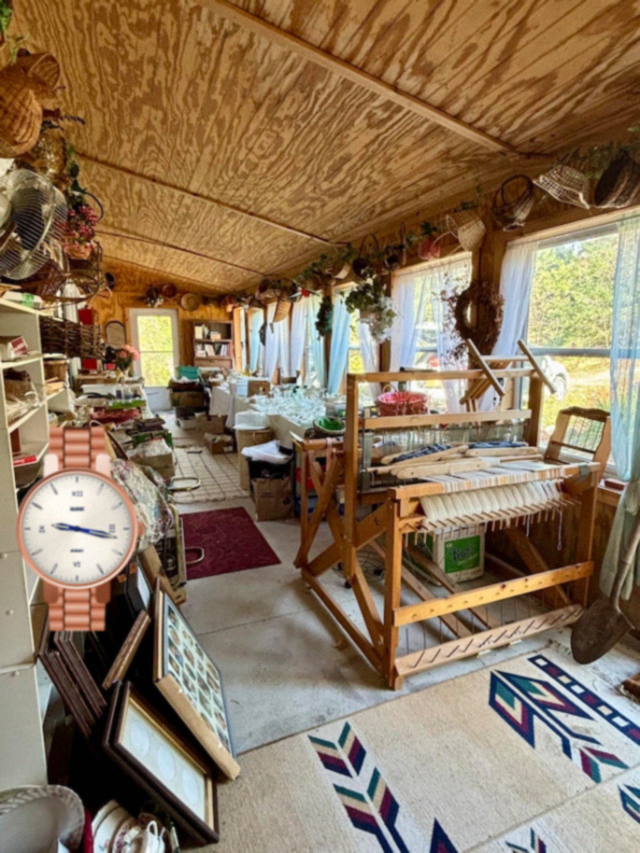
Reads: 9,17
